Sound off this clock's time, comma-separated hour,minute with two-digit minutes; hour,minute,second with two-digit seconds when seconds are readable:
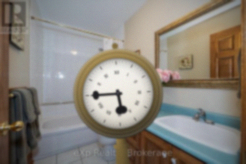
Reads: 5,45
